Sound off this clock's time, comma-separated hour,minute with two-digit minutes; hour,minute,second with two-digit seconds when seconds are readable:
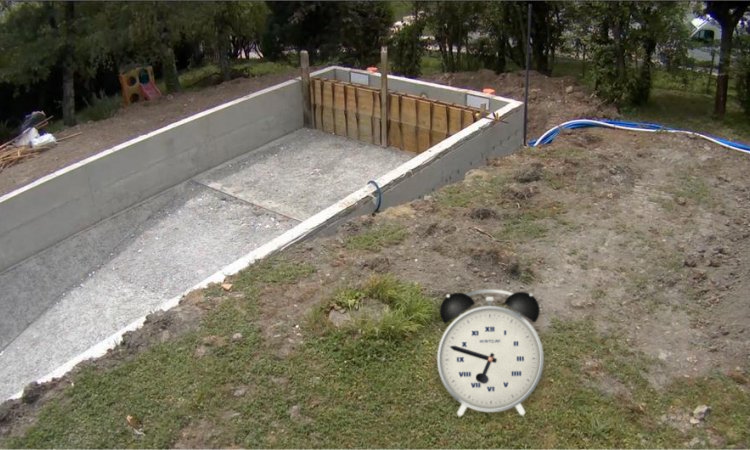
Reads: 6,48
